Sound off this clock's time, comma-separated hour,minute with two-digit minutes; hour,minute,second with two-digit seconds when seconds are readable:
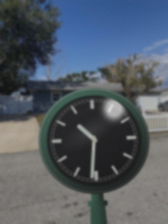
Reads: 10,31
